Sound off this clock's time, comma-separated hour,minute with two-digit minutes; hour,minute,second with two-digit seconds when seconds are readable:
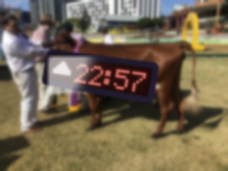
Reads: 22,57
